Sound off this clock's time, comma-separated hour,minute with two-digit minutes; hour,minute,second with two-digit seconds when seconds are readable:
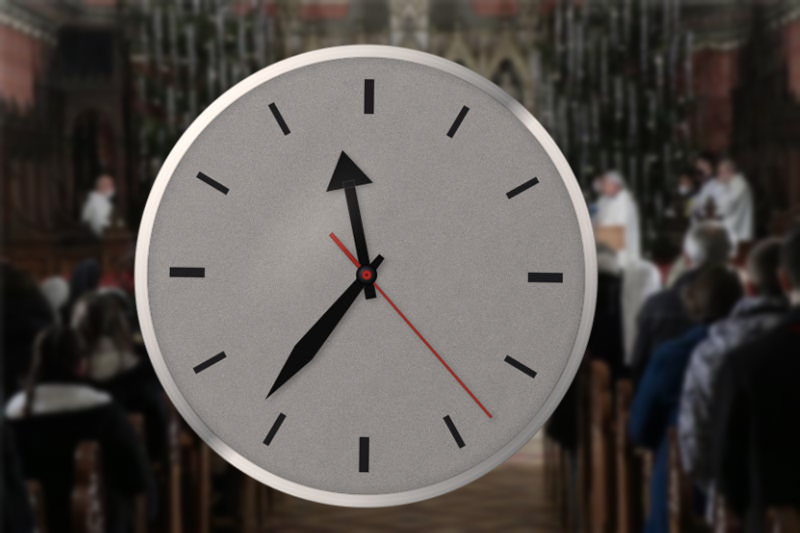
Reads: 11,36,23
